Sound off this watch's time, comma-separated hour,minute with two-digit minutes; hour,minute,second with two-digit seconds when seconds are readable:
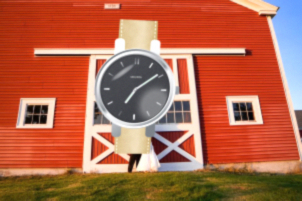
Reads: 7,09
